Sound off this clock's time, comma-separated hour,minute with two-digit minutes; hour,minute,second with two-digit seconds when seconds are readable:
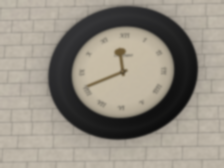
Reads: 11,41
